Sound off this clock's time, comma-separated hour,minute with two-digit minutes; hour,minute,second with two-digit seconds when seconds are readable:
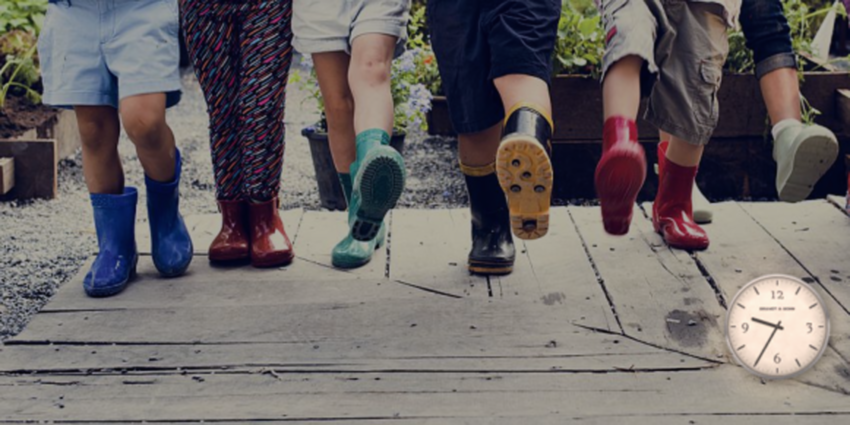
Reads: 9,35
